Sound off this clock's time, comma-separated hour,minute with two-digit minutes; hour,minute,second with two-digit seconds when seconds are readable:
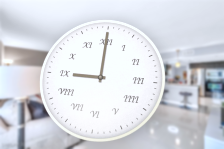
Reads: 9,00
